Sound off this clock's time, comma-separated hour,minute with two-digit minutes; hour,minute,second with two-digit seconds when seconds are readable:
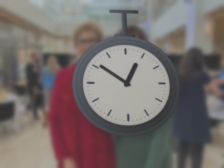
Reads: 12,51
